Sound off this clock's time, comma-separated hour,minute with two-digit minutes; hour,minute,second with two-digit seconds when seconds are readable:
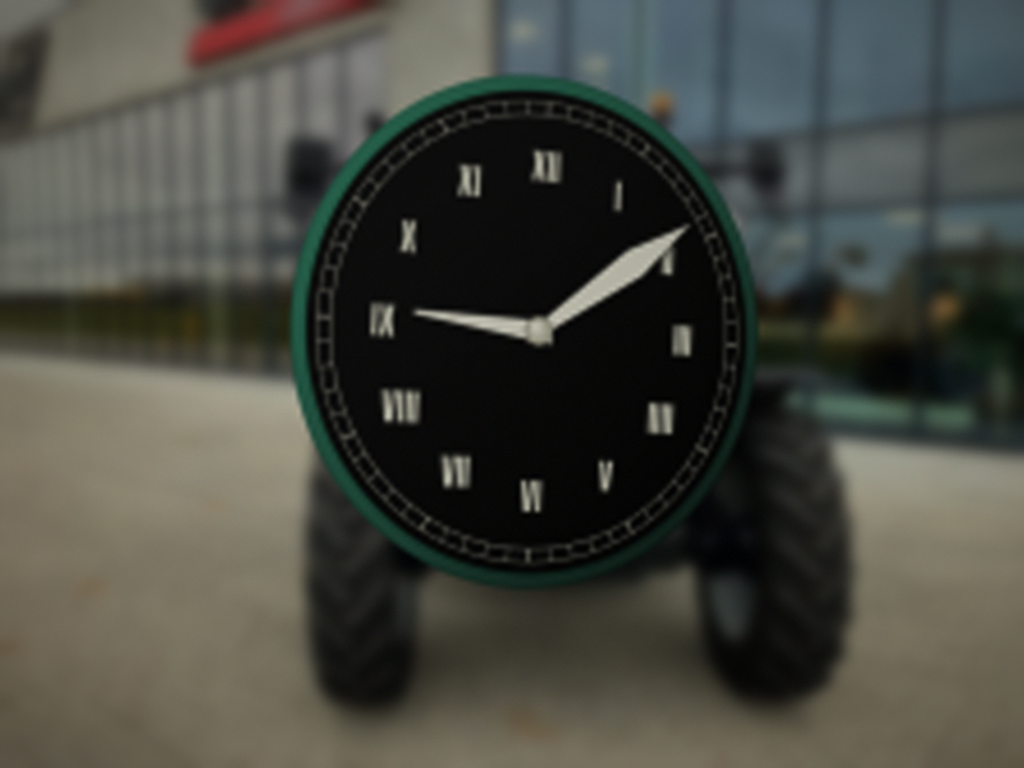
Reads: 9,09
